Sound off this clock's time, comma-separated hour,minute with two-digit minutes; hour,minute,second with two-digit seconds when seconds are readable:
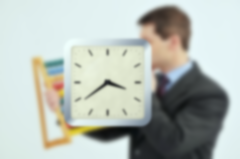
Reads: 3,39
